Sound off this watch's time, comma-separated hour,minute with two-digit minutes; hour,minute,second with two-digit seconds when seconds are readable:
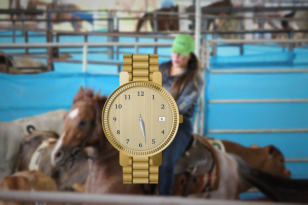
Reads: 5,28
